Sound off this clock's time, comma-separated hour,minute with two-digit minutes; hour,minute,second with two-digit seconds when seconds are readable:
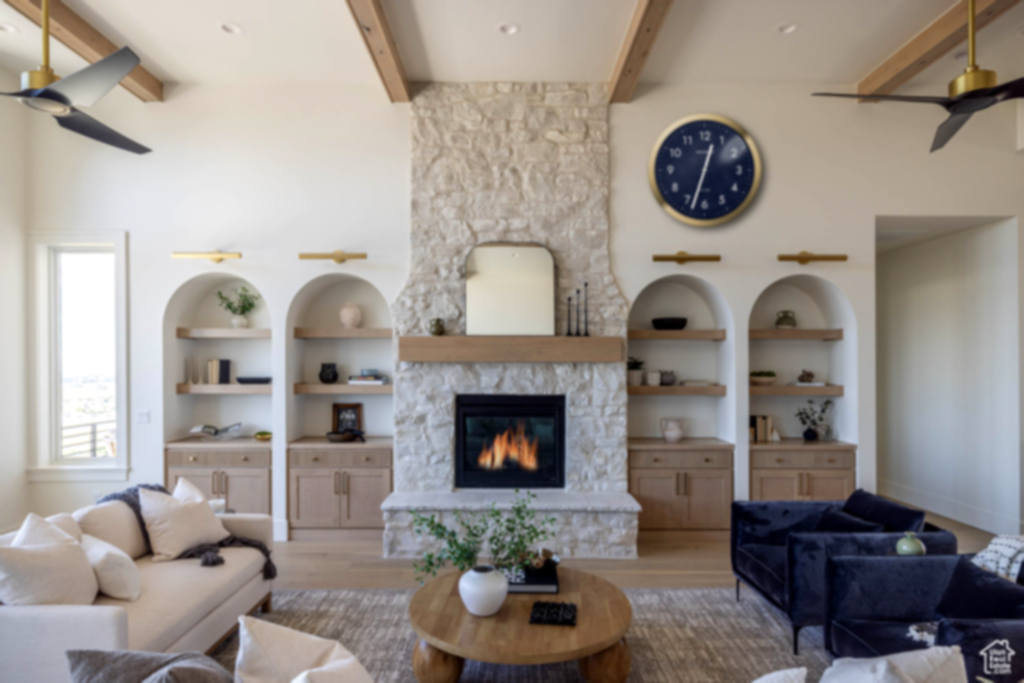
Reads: 12,33
